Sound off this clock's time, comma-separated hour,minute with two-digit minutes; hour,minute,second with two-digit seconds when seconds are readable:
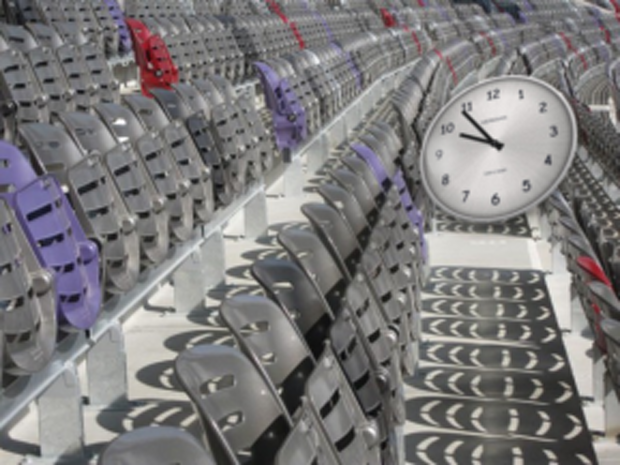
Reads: 9,54
